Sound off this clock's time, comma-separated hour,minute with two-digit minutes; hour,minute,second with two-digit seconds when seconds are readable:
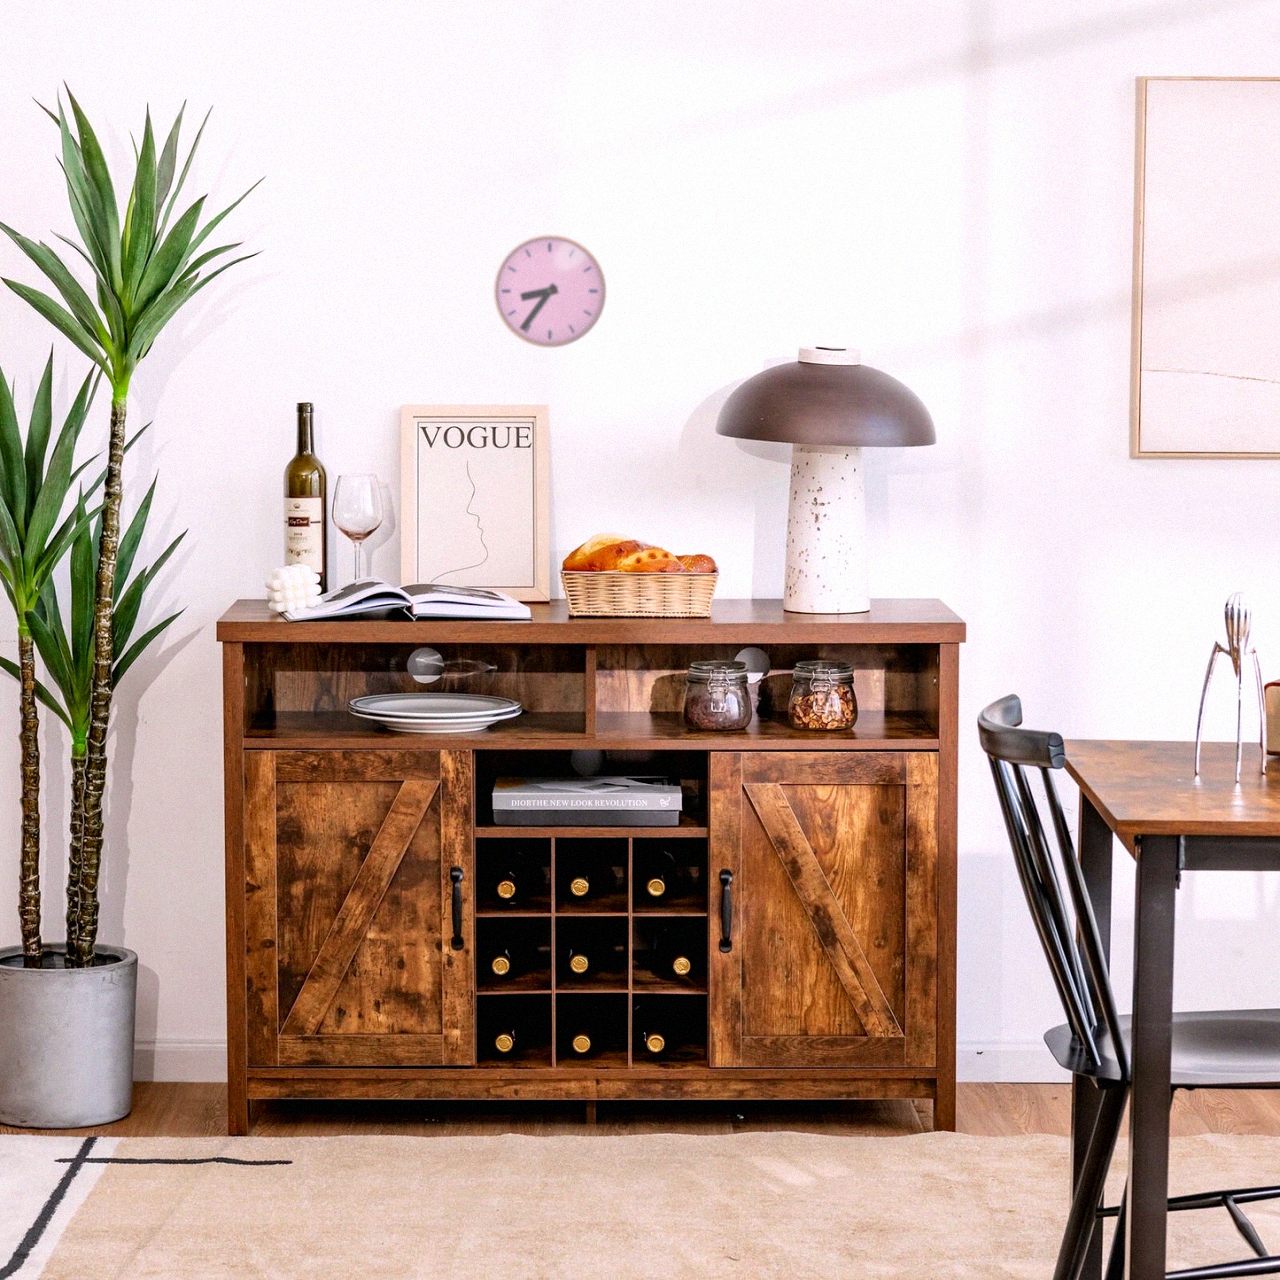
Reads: 8,36
